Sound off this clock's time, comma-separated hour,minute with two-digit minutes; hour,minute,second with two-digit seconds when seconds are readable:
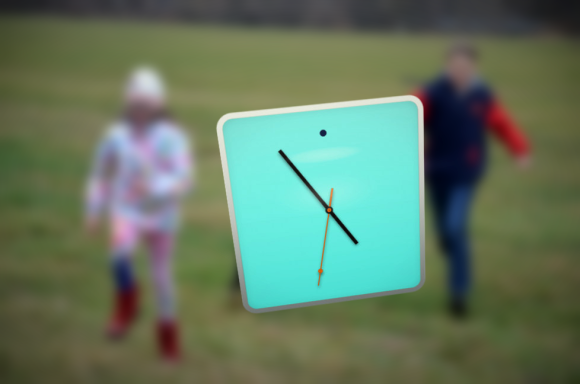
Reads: 4,54,32
